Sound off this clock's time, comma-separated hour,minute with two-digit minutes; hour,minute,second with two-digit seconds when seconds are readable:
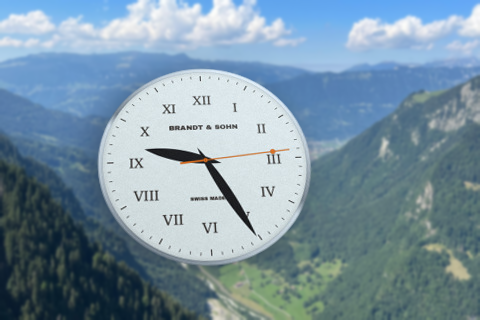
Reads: 9,25,14
